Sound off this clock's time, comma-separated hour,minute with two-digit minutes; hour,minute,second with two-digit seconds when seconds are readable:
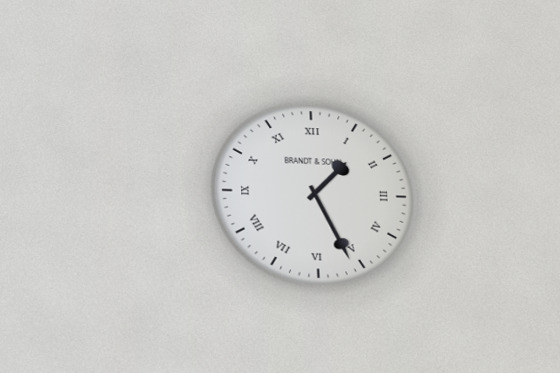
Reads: 1,26
